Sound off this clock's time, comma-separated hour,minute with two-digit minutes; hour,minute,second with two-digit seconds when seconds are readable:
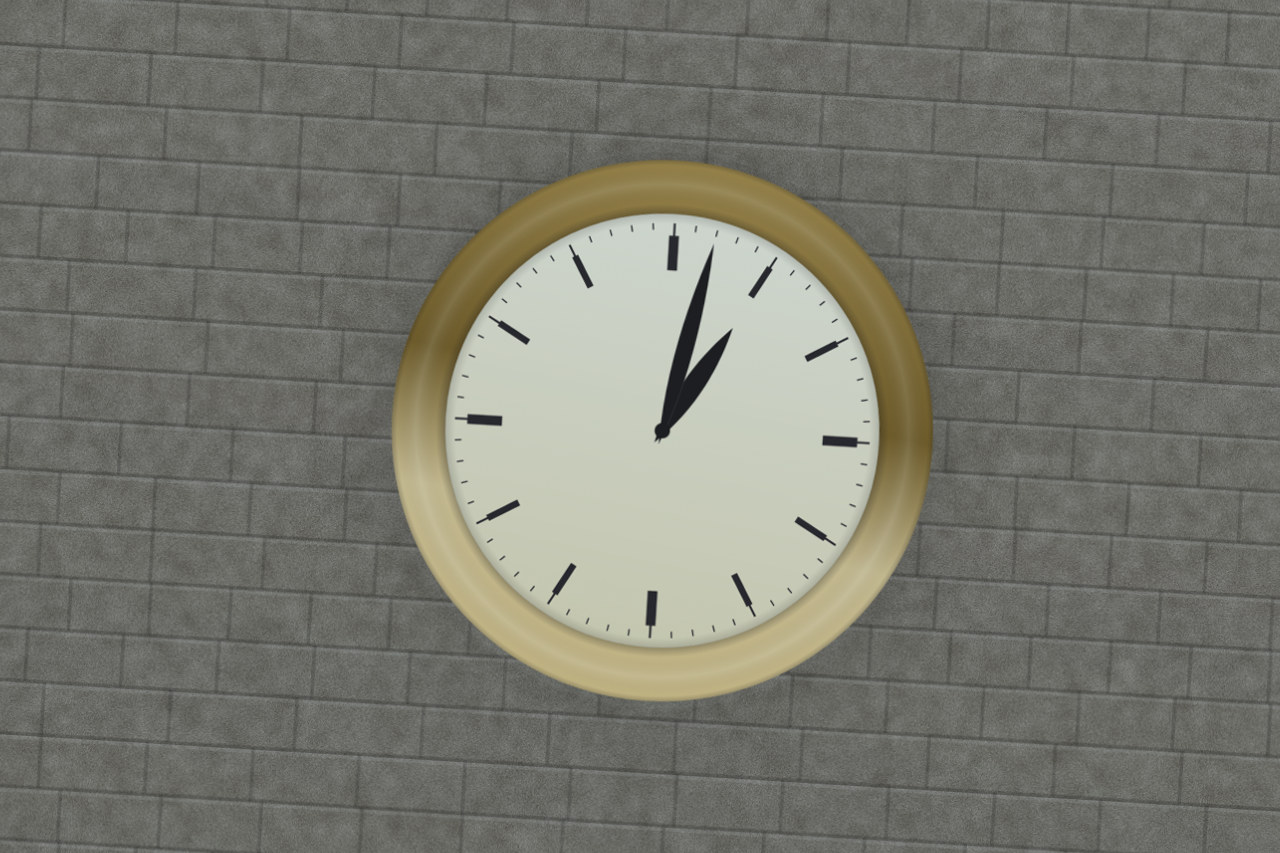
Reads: 1,02
